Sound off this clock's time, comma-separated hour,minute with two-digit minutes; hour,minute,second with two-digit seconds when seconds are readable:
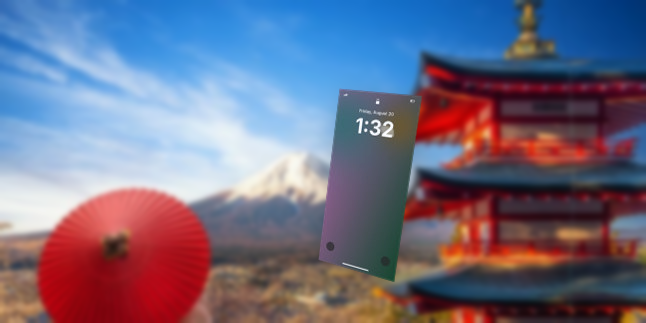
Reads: 1,32
